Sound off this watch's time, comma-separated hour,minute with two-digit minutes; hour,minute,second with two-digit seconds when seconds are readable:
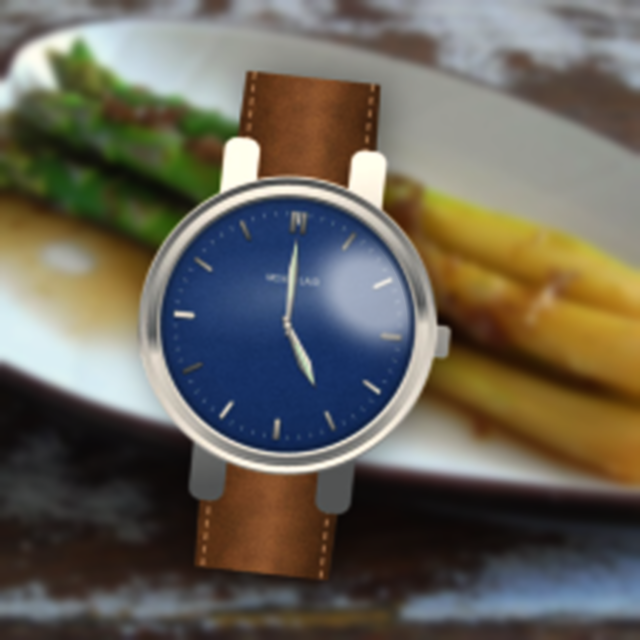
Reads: 5,00
